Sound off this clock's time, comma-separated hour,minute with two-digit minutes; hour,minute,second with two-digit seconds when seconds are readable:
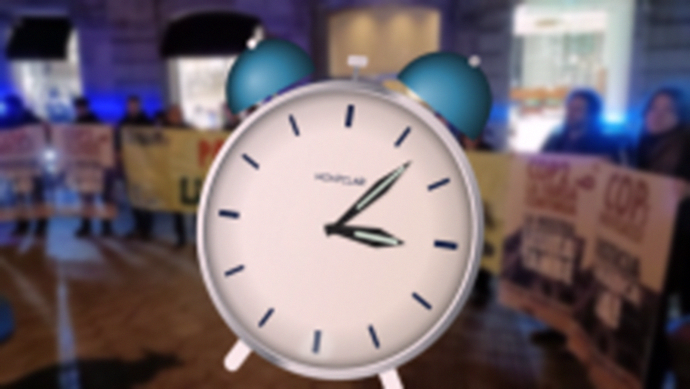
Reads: 3,07
